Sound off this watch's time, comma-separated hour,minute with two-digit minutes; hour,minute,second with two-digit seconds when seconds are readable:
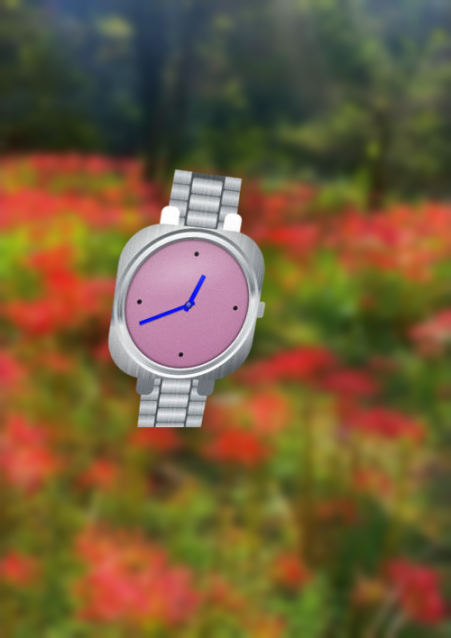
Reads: 12,41
